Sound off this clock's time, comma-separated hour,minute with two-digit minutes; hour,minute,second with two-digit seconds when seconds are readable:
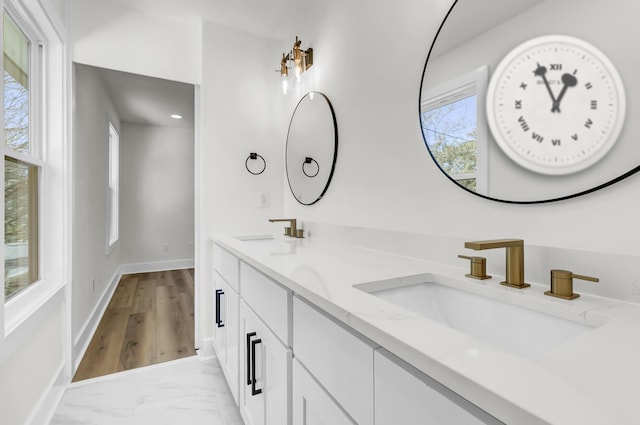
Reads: 12,56
